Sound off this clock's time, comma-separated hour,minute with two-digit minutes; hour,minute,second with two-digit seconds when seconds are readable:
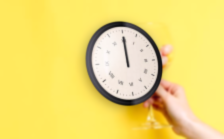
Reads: 12,00
